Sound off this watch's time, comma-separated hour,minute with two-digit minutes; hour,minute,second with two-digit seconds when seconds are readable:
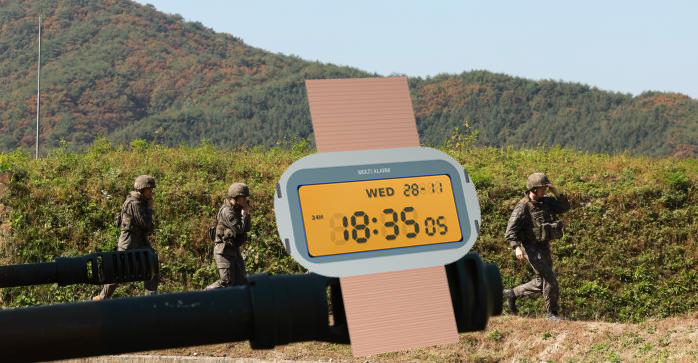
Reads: 18,35,05
